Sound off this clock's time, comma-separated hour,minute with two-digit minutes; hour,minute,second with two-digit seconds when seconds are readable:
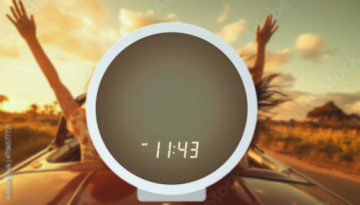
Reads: 11,43
